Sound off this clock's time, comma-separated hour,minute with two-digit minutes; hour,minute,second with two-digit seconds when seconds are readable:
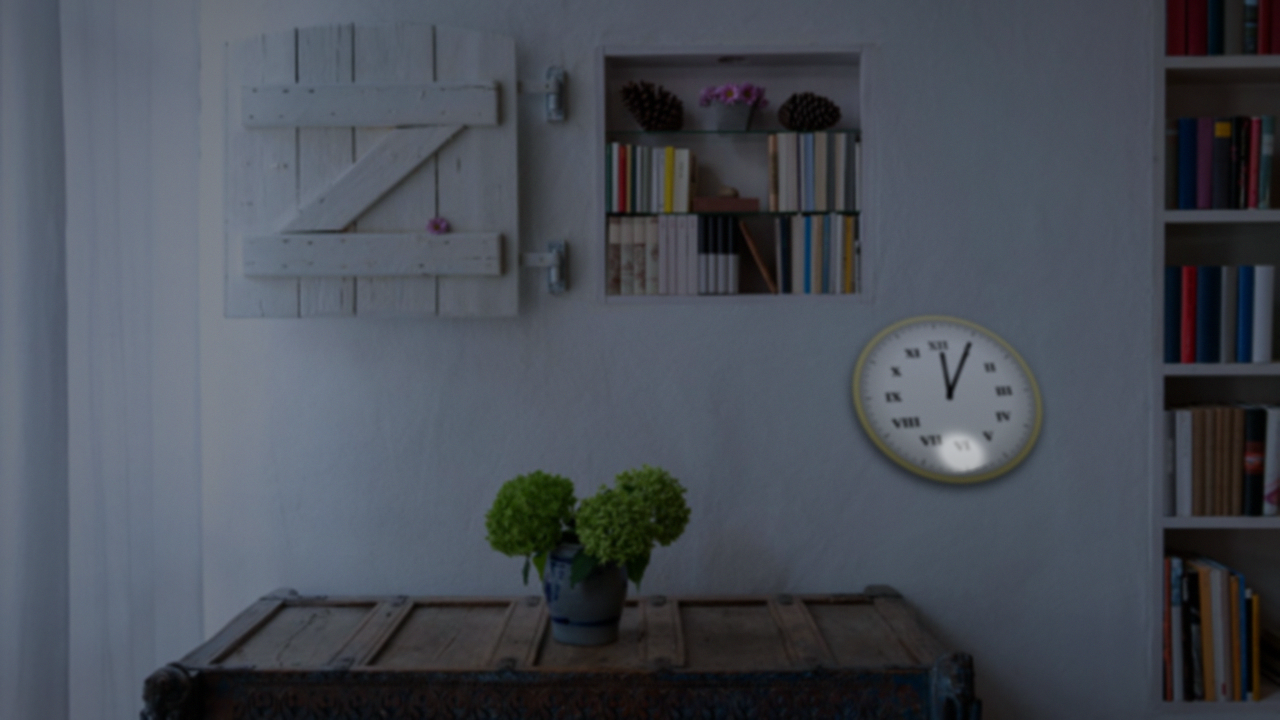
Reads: 12,05
